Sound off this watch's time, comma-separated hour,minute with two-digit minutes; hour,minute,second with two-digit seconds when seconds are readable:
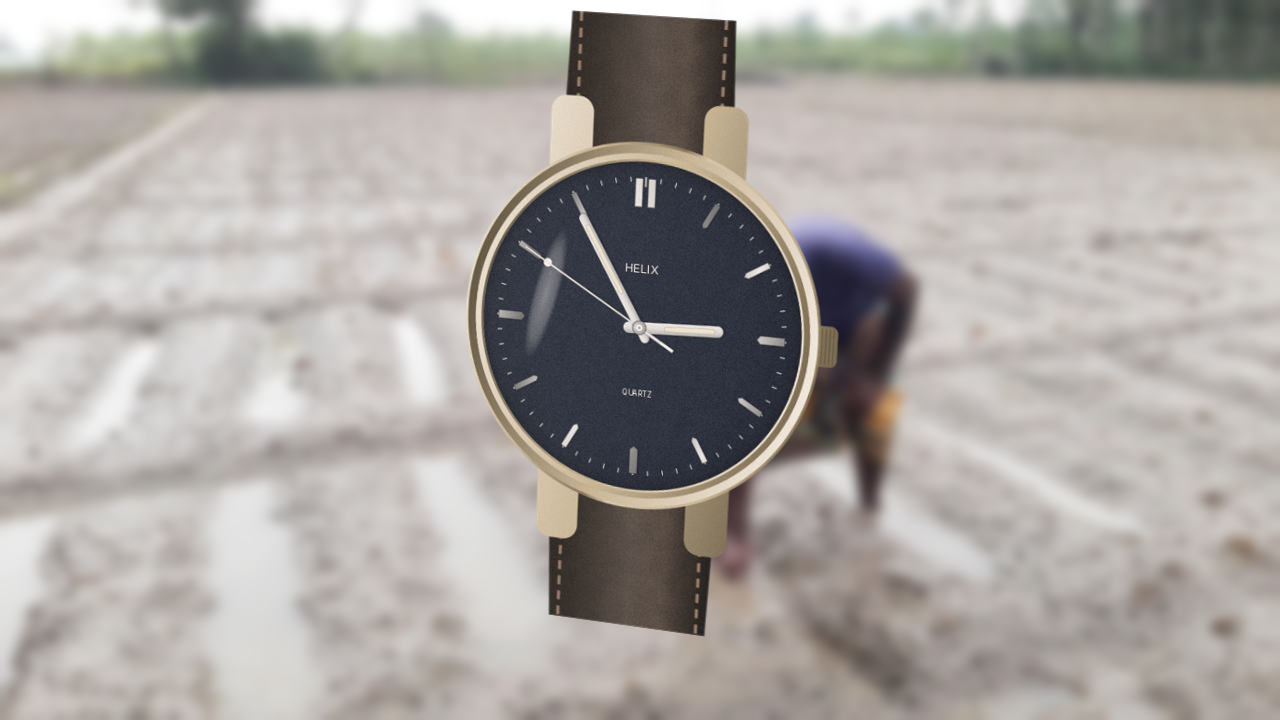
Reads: 2,54,50
